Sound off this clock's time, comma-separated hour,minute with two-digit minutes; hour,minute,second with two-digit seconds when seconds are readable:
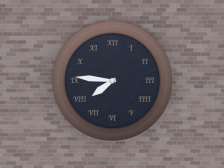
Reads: 7,46
